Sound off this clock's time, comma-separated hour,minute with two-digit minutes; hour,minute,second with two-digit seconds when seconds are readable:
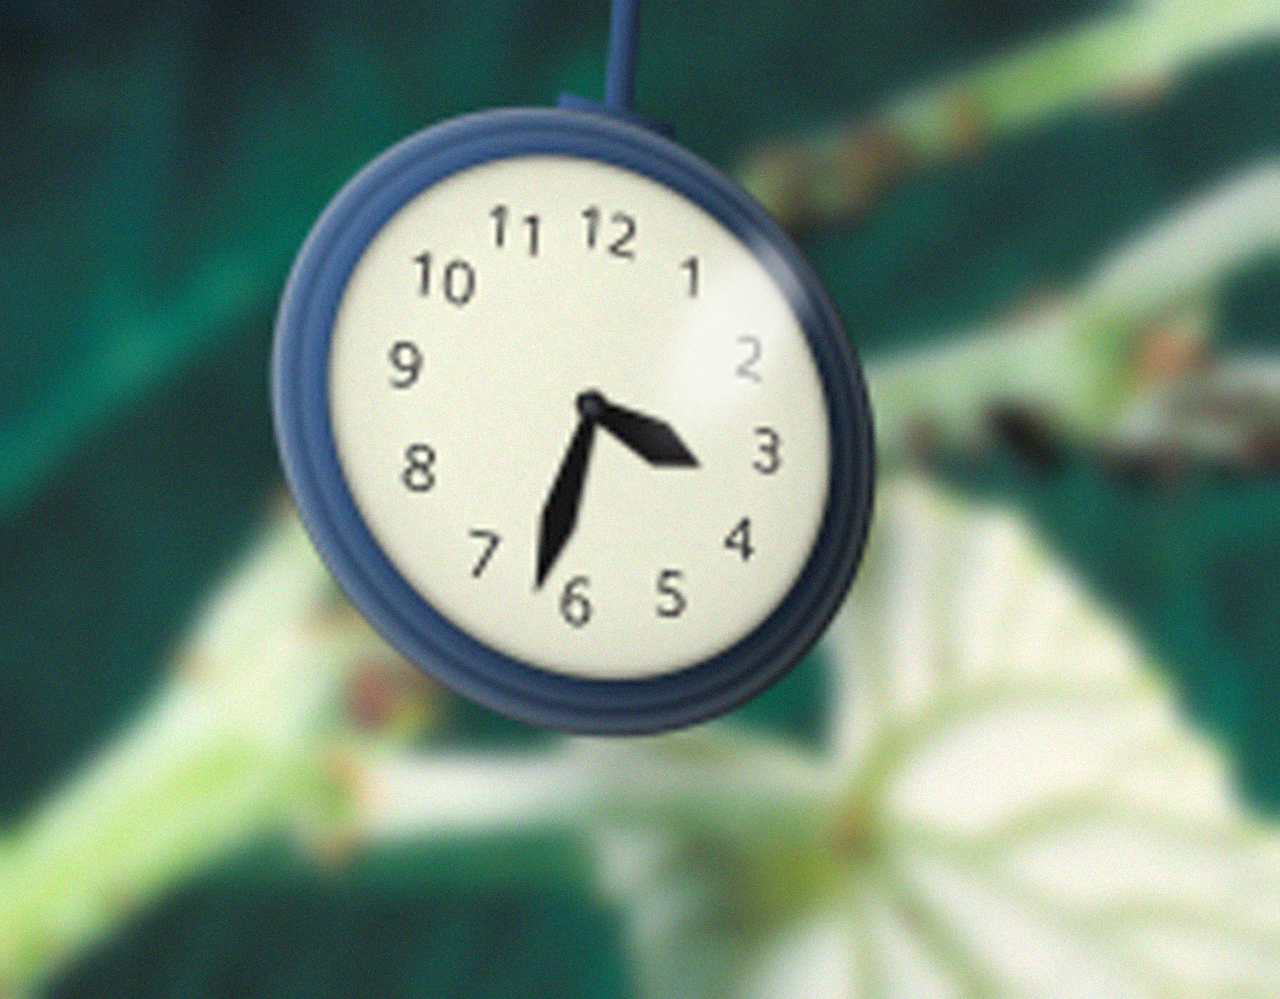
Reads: 3,32
